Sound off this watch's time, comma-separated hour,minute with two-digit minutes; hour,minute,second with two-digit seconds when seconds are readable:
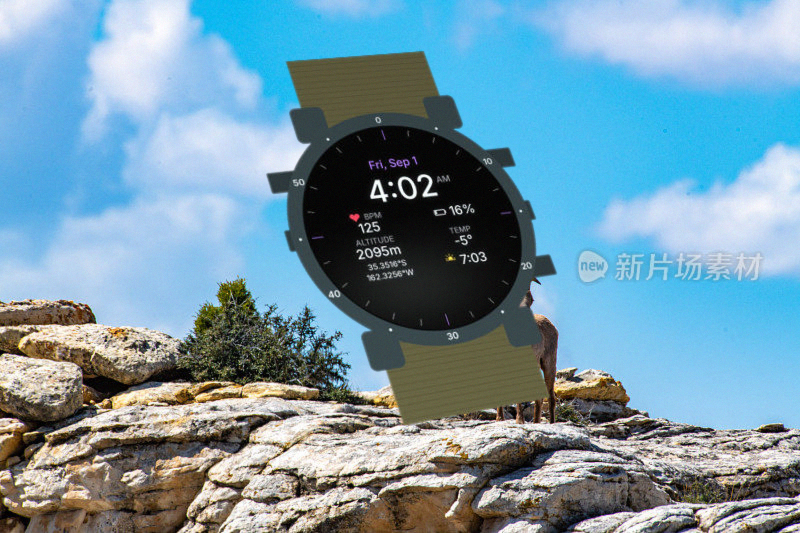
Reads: 4,02
